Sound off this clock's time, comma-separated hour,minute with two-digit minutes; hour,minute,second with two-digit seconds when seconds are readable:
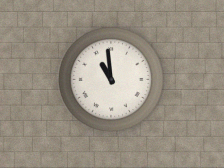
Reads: 10,59
